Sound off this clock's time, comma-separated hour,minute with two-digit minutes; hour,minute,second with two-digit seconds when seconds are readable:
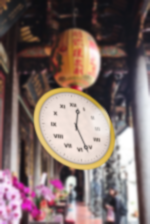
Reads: 12,27
